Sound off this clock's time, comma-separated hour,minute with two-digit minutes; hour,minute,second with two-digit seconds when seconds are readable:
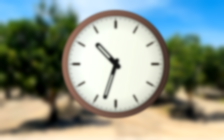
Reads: 10,33
